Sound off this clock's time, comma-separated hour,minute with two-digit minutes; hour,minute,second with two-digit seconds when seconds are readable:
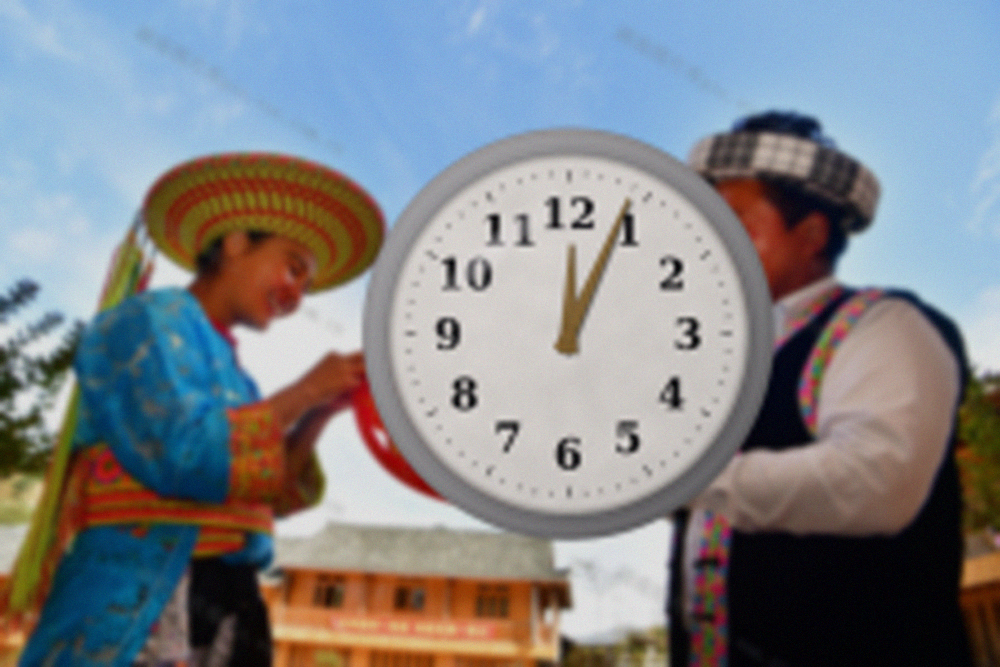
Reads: 12,04
